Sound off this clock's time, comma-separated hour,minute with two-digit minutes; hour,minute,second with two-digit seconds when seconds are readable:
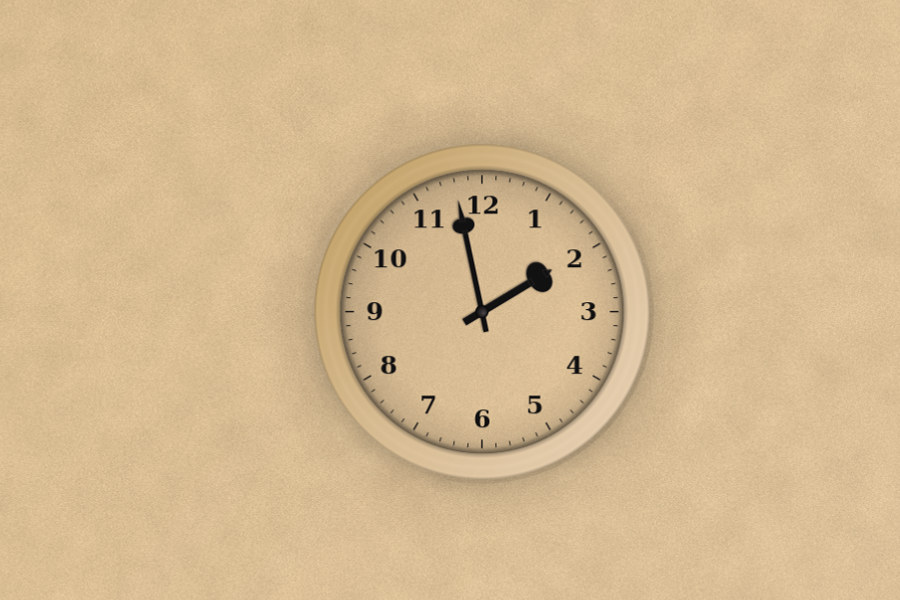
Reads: 1,58
